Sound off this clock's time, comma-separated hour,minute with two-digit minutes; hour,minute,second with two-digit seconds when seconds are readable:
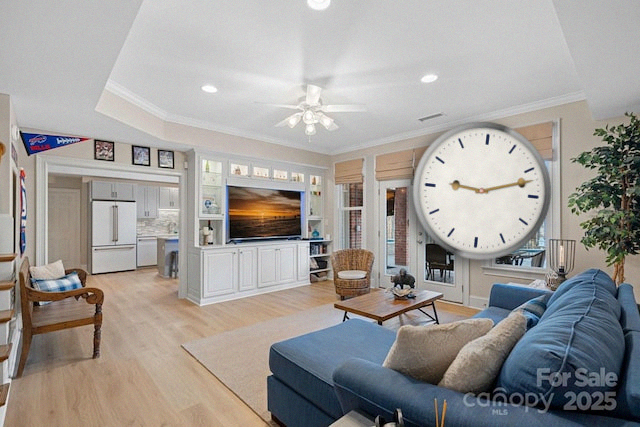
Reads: 9,12
